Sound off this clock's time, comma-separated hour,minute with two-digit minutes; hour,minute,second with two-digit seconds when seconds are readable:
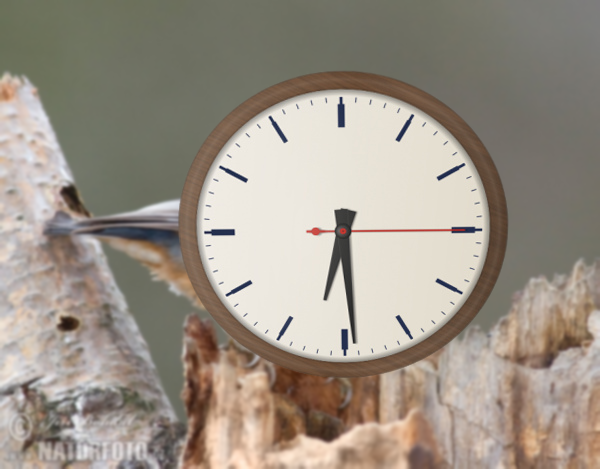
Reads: 6,29,15
